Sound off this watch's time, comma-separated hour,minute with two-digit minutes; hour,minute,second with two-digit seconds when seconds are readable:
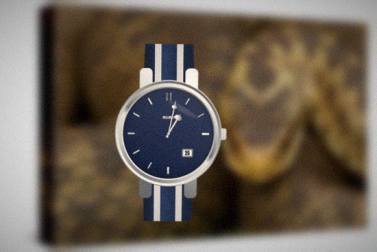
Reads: 1,02
